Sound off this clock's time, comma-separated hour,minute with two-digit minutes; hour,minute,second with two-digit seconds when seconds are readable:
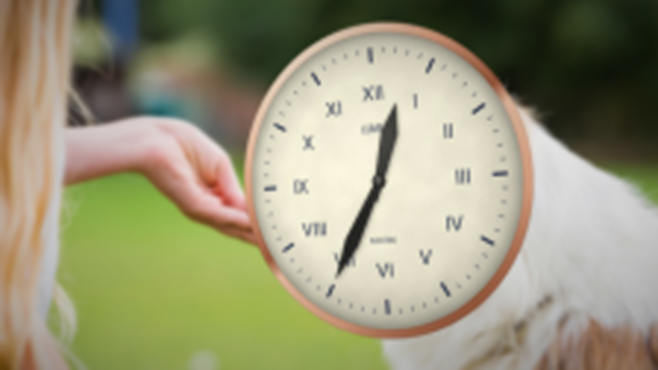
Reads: 12,35
